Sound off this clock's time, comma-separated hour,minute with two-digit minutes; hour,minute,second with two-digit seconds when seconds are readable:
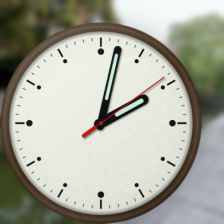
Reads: 2,02,09
